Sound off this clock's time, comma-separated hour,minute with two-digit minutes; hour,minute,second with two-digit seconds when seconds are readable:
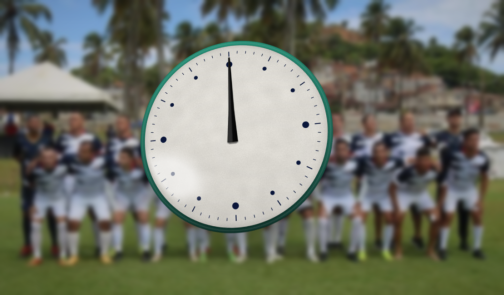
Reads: 12,00
